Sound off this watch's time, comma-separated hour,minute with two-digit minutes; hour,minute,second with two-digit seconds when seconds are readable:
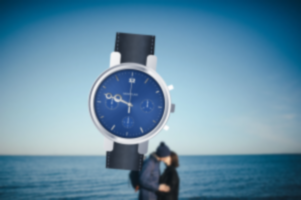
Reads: 9,48
